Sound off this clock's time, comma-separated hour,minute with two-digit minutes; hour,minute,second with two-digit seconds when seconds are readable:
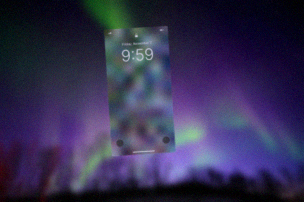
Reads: 9,59
